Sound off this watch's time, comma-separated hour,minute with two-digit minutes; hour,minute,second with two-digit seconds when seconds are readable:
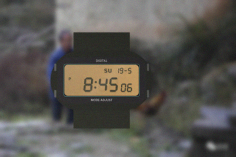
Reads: 8,45,06
